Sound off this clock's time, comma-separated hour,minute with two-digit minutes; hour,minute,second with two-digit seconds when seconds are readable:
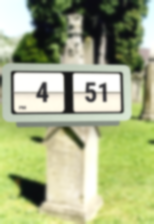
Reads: 4,51
